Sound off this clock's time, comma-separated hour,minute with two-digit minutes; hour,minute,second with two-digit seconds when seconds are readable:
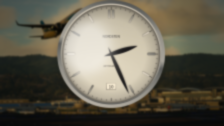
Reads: 2,26
